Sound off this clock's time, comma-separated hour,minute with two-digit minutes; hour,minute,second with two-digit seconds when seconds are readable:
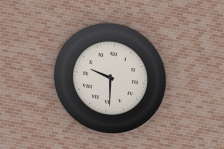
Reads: 9,29
